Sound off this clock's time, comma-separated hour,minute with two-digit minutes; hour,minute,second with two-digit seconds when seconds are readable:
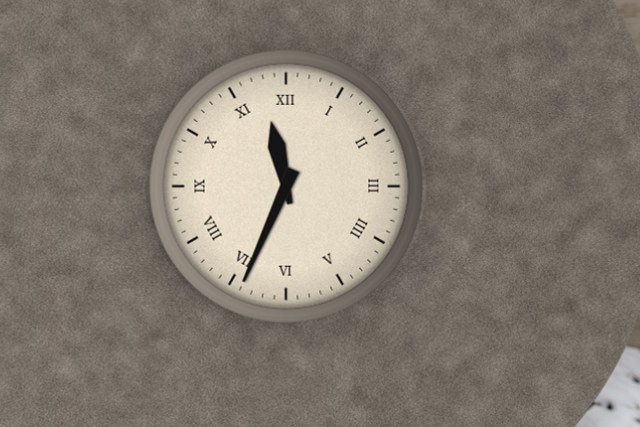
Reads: 11,34
